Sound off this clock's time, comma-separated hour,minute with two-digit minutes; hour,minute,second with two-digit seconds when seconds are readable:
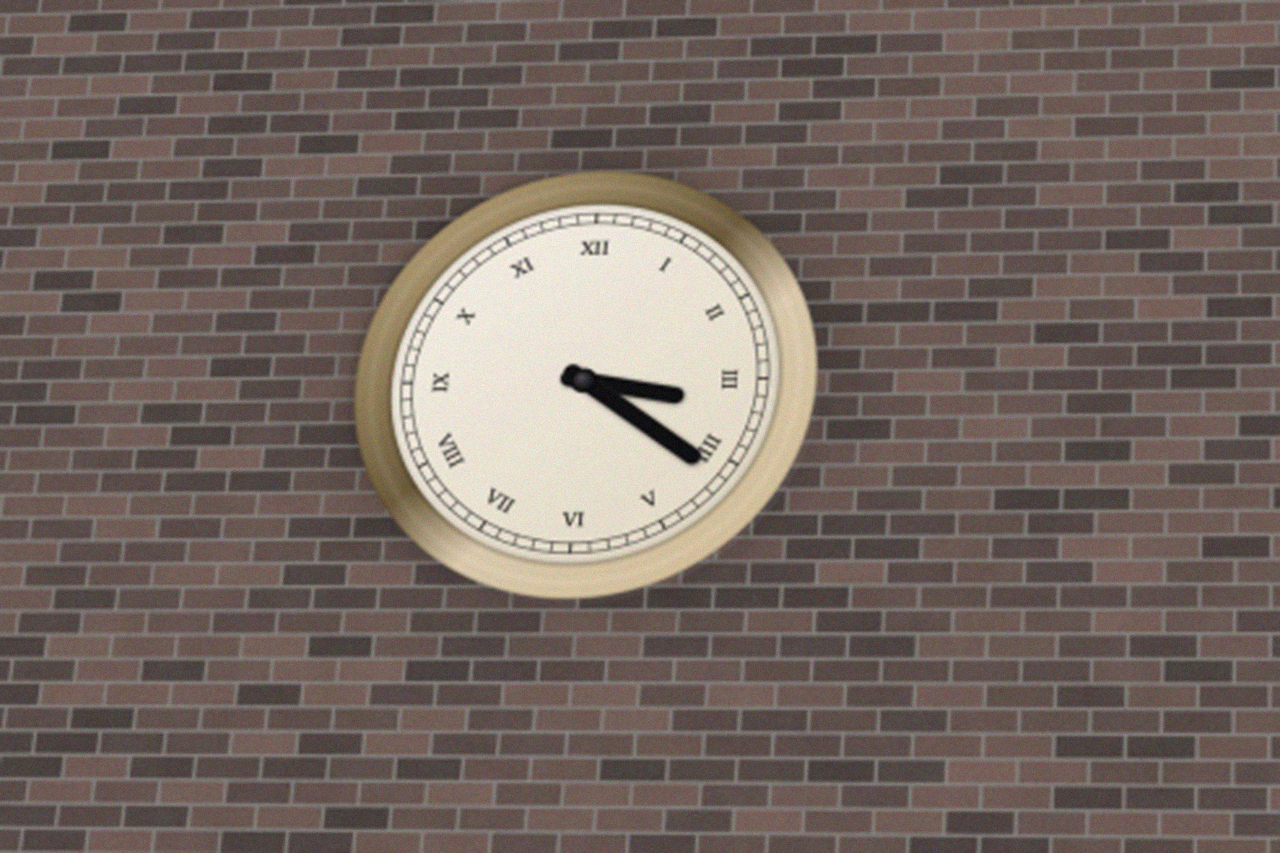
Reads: 3,21
